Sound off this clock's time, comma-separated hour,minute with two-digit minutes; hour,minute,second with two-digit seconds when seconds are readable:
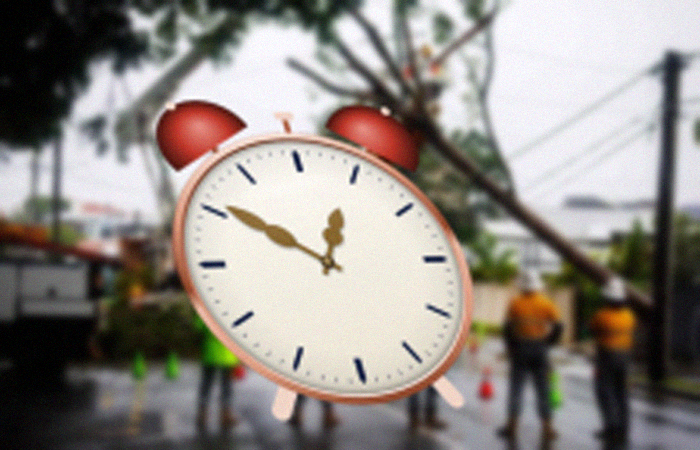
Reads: 12,51
